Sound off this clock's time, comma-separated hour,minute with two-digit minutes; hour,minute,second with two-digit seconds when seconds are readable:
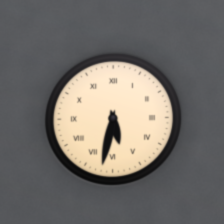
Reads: 5,32
